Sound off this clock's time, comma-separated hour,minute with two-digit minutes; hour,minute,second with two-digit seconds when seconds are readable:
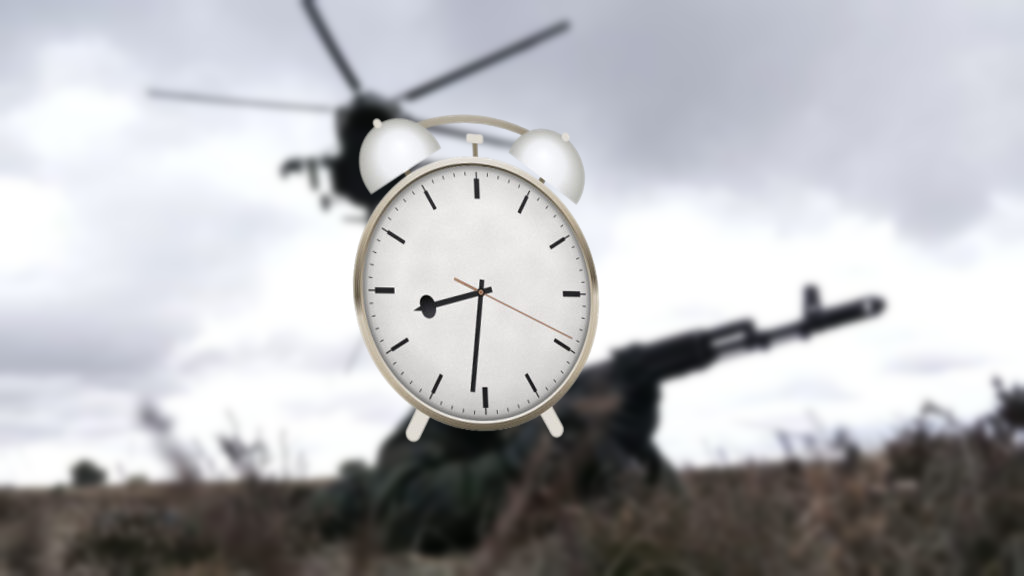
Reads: 8,31,19
